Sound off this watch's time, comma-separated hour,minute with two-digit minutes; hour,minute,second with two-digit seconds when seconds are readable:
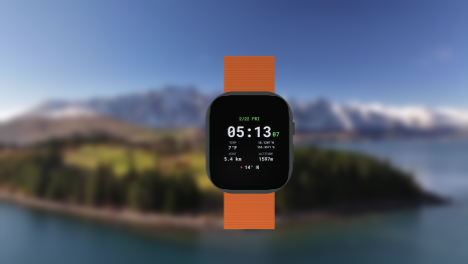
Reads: 5,13
